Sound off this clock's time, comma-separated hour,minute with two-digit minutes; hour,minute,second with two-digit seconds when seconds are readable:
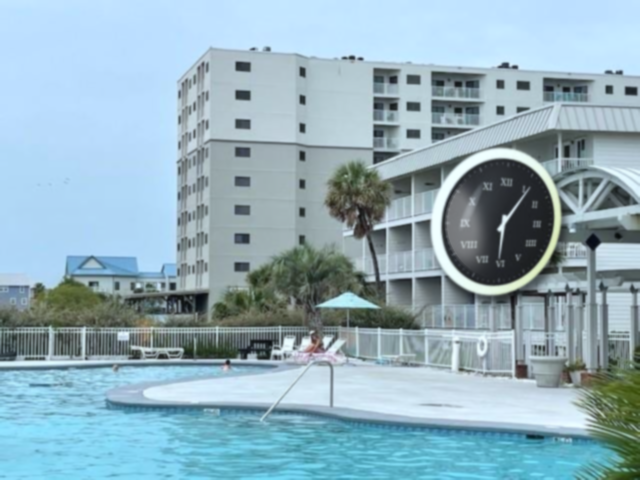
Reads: 6,06
